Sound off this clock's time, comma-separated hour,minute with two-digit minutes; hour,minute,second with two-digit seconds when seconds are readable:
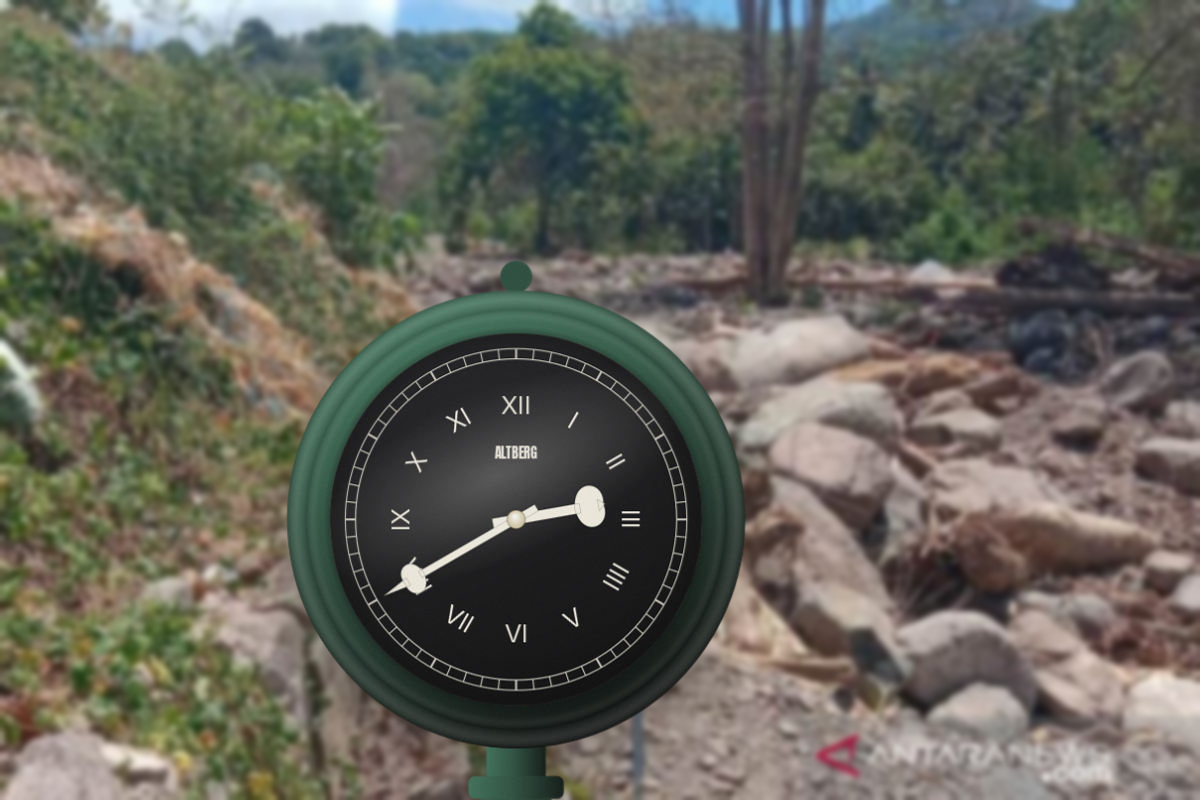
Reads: 2,40
